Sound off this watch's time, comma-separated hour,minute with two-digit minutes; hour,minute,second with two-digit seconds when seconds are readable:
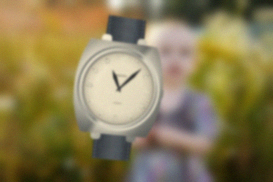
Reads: 11,07
